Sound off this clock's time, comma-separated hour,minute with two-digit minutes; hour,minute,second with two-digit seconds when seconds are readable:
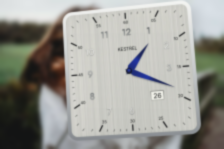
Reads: 1,19
